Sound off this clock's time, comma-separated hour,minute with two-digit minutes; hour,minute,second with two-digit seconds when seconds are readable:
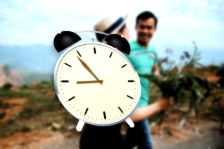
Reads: 8,54
